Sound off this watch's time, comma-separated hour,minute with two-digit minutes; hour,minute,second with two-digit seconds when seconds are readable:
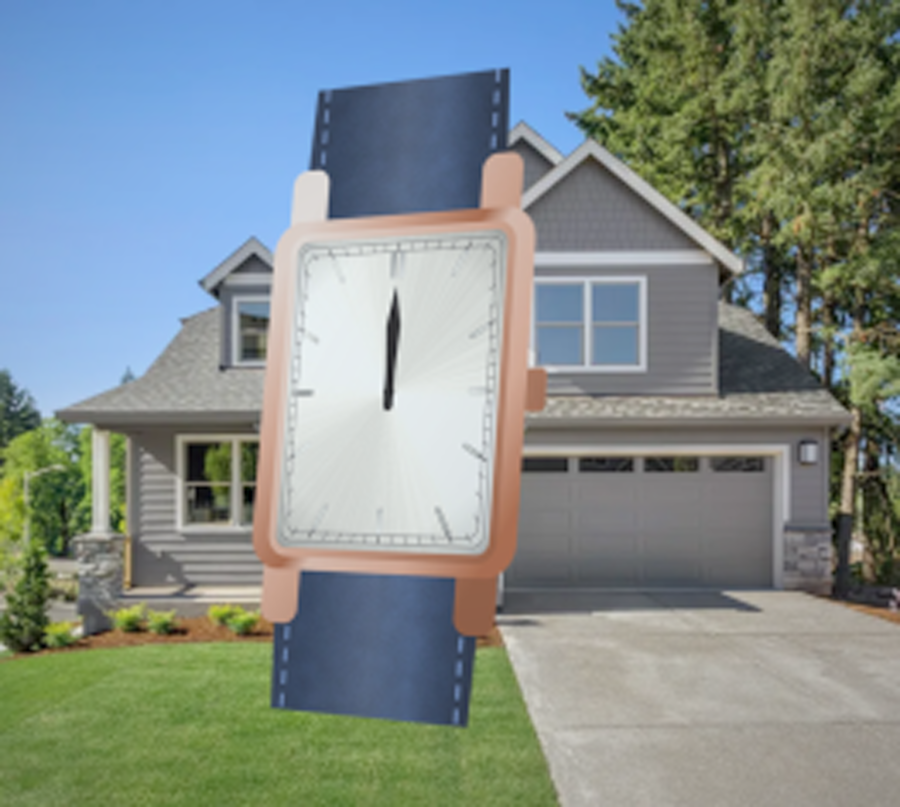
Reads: 12,00
